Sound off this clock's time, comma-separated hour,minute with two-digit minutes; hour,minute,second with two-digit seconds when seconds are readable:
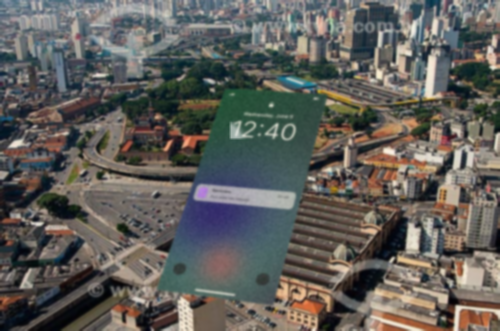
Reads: 12,40
